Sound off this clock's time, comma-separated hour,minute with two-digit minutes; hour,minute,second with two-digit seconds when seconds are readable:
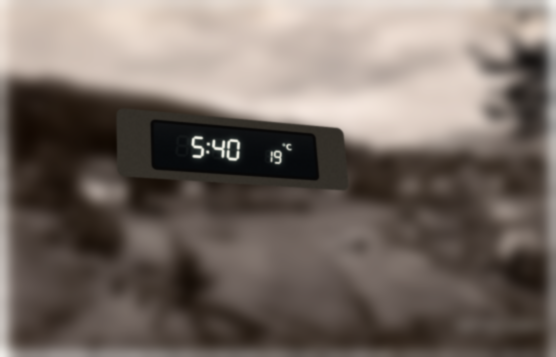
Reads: 5,40
